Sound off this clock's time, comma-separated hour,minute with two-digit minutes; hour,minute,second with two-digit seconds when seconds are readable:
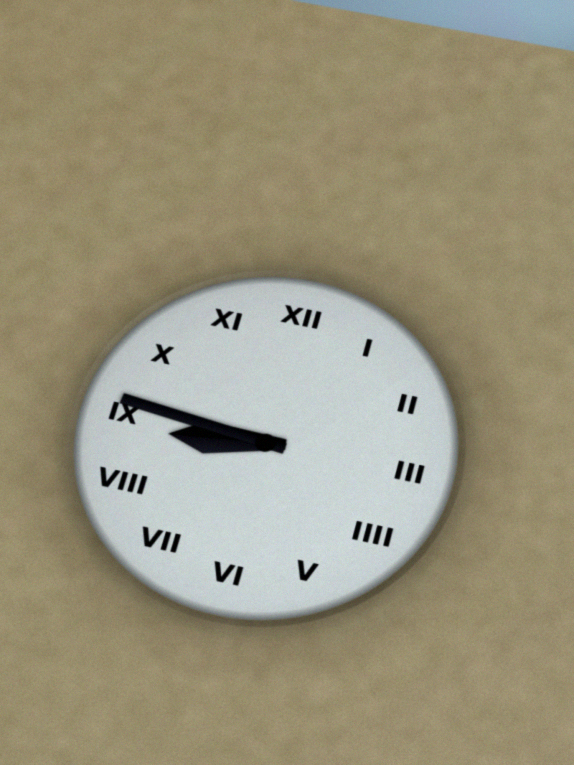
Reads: 8,46
